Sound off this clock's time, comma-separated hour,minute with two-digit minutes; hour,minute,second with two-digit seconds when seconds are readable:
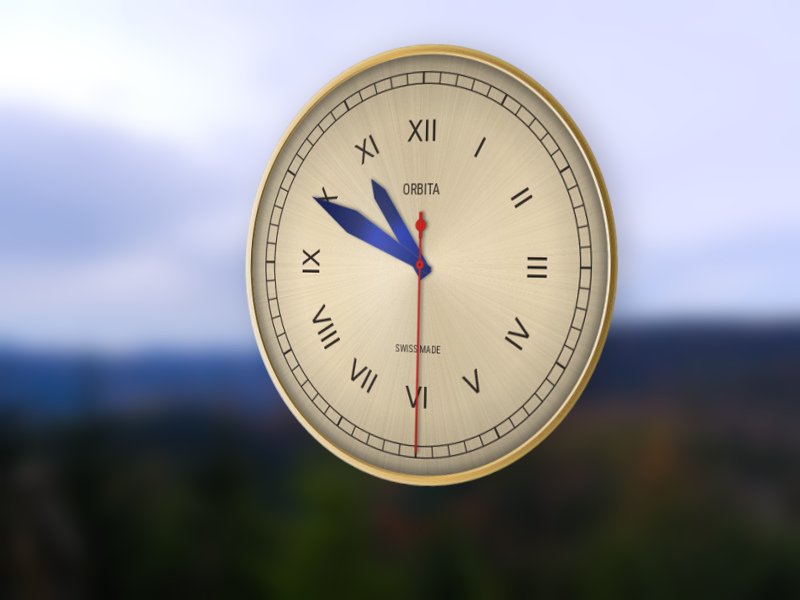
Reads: 10,49,30
